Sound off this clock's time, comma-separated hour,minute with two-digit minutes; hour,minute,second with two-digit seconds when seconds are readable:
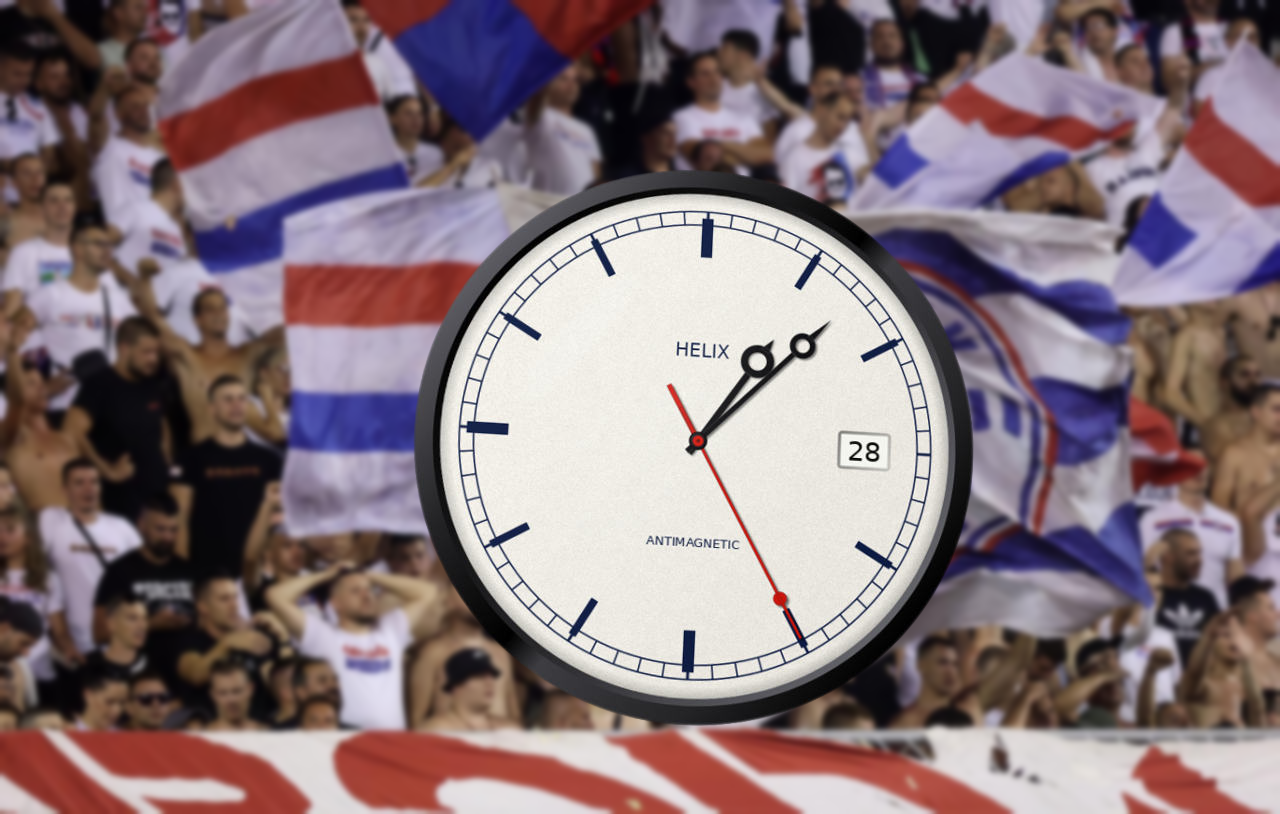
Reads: 1,07,25
